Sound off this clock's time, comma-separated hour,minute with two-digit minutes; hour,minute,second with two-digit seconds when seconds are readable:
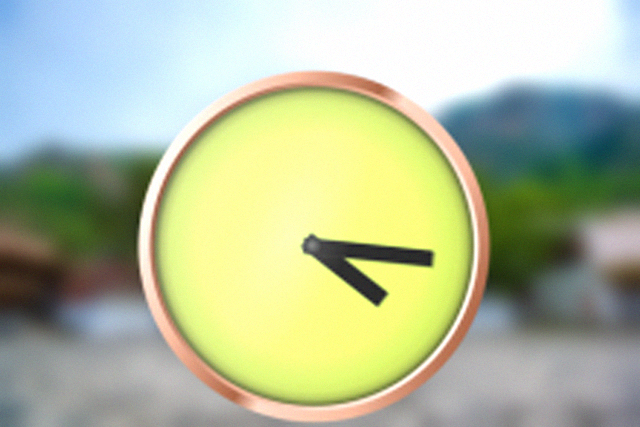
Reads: 4,16
